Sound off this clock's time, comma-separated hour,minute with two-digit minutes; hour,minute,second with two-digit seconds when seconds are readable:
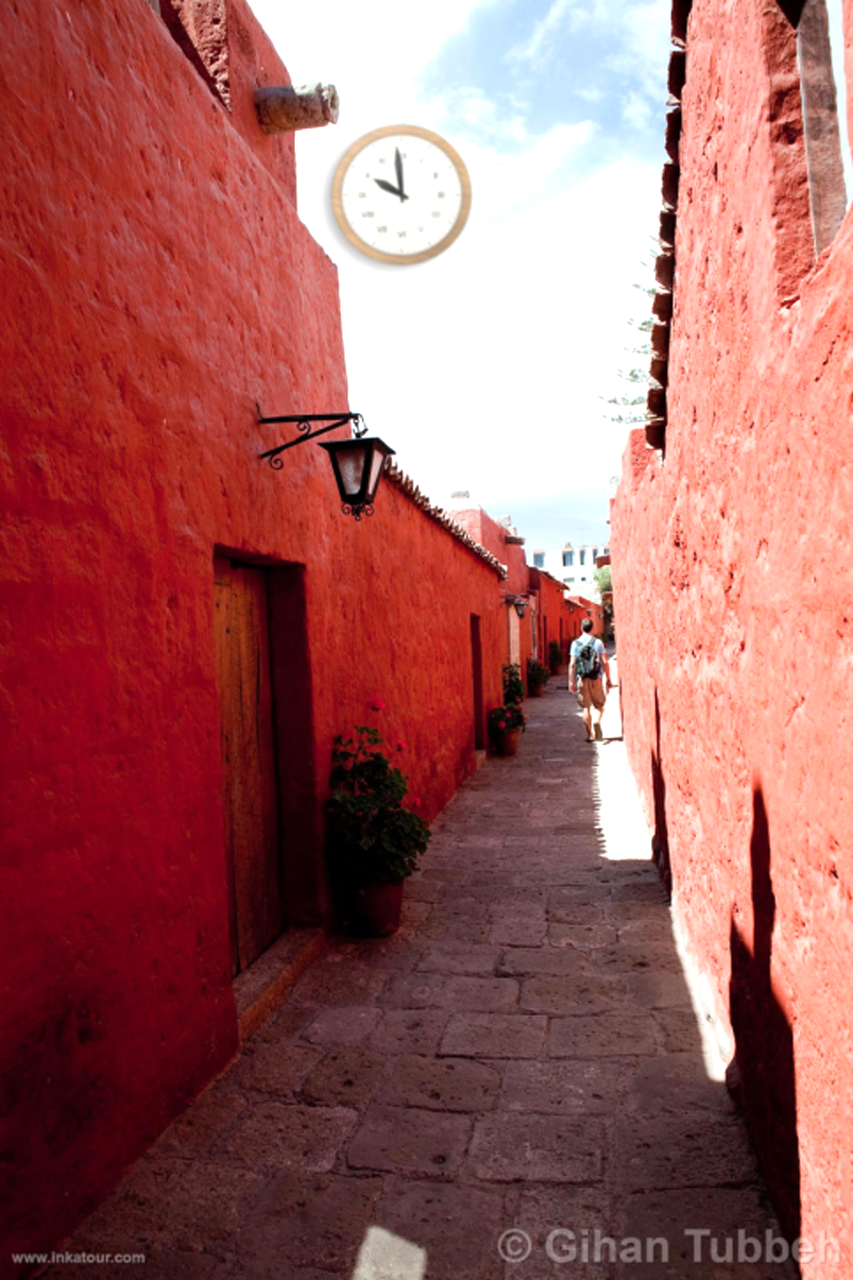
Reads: 9,59
